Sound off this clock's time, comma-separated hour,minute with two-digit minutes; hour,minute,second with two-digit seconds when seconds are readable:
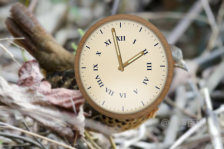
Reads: 1,58
